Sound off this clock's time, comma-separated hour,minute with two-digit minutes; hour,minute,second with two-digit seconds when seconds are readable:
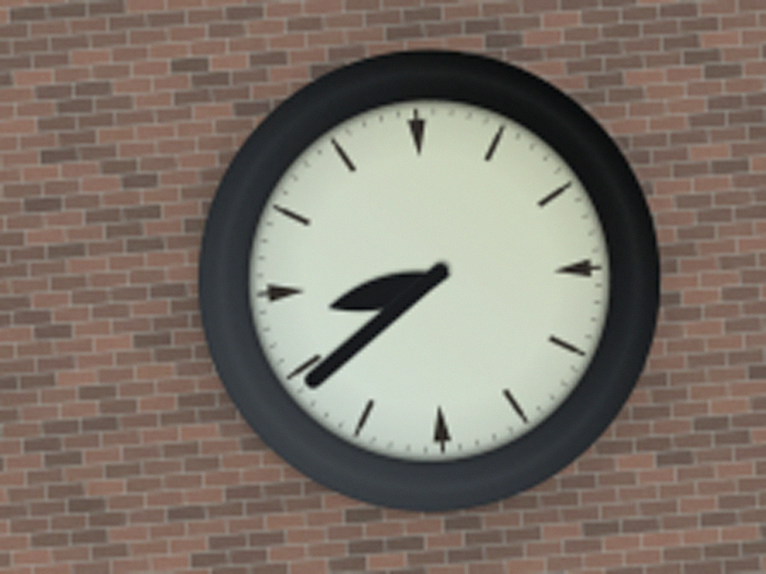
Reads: 8,39
